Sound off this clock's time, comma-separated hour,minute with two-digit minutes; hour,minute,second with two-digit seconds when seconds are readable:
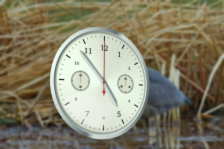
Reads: 4,53
